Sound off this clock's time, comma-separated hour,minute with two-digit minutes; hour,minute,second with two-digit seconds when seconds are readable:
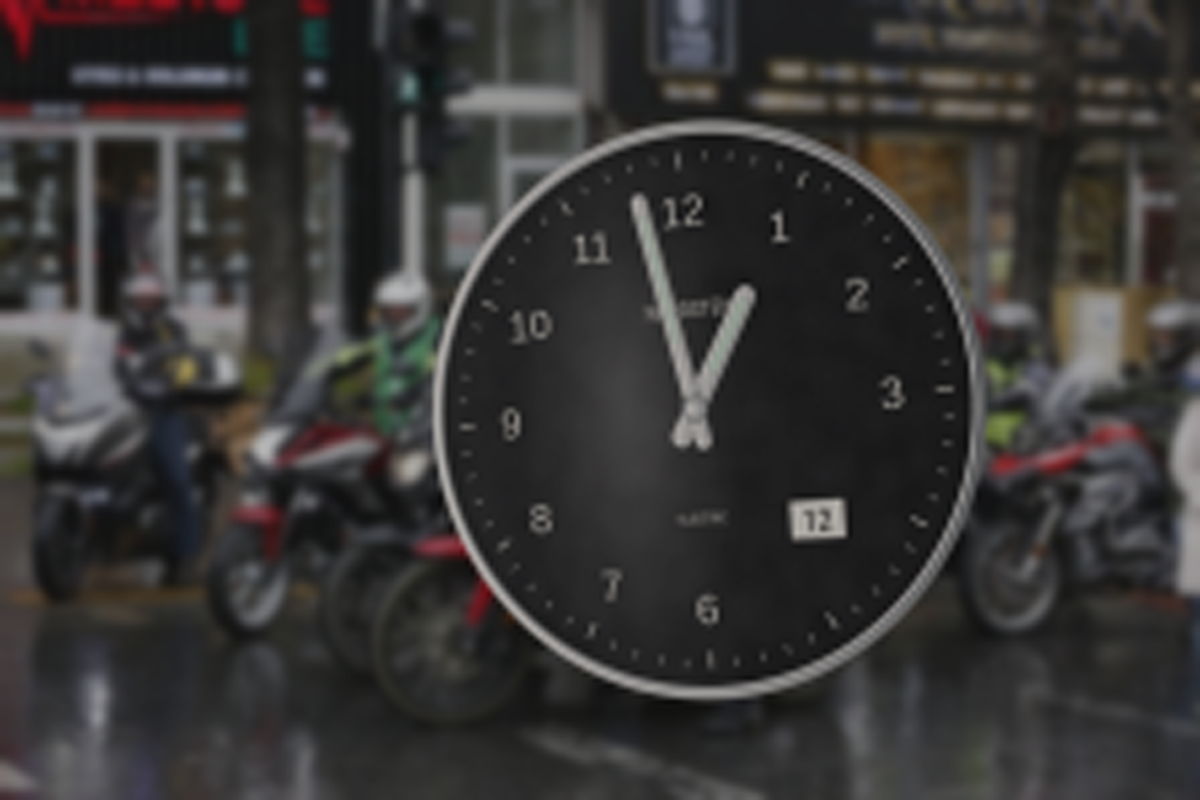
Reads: 12,58
